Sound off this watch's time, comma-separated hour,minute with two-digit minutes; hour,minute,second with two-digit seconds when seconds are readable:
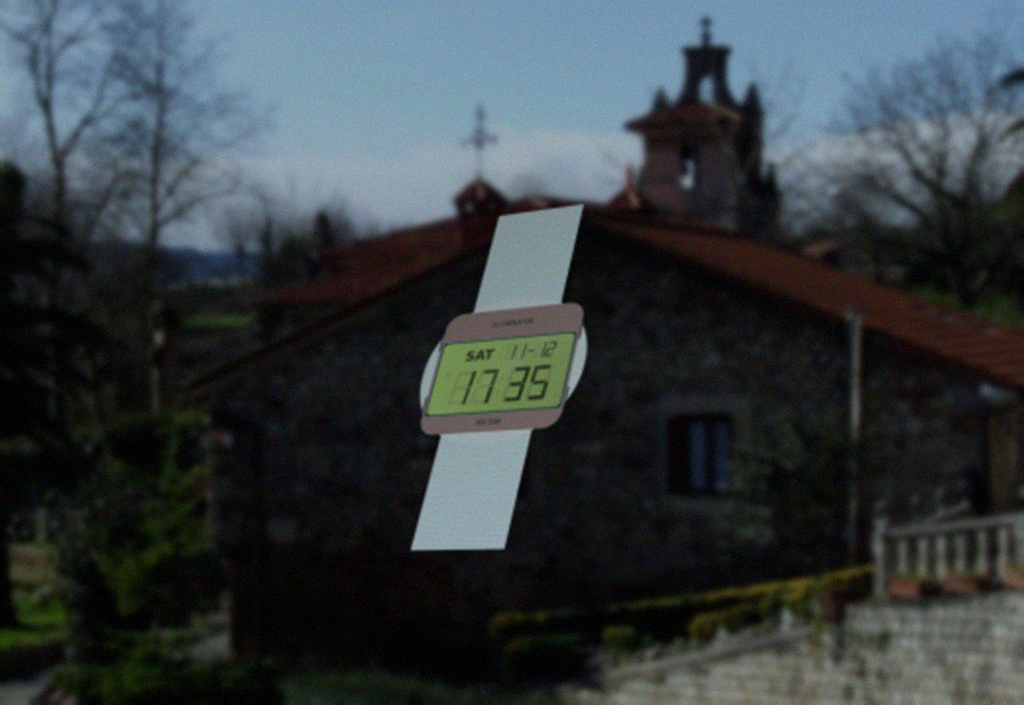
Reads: 17,35
